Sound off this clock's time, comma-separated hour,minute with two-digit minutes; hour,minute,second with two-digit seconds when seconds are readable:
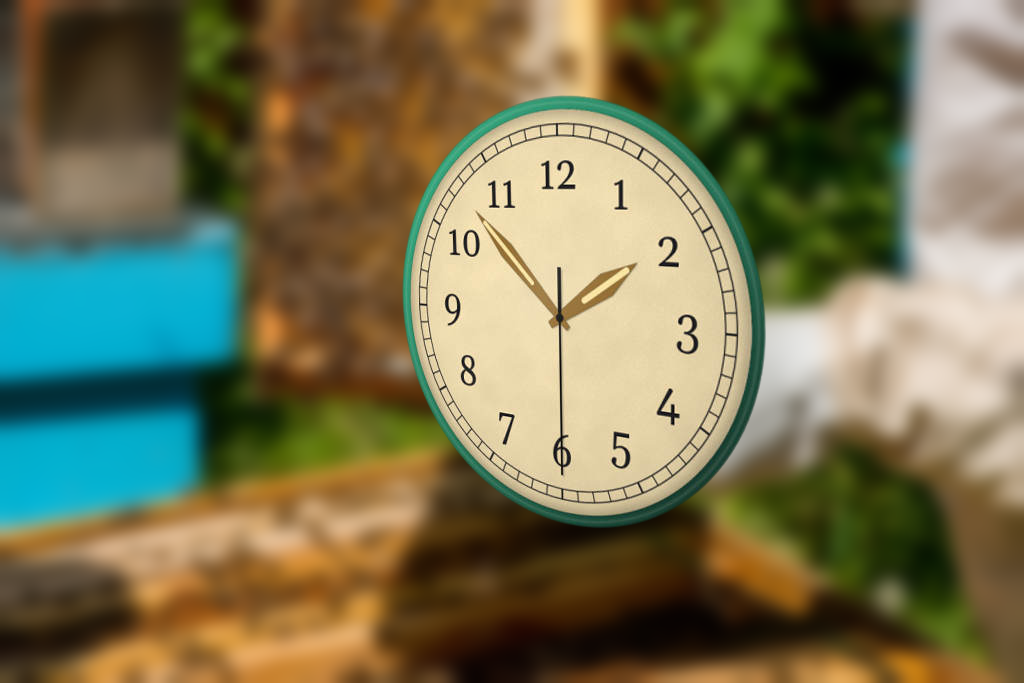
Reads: 1,52,30
